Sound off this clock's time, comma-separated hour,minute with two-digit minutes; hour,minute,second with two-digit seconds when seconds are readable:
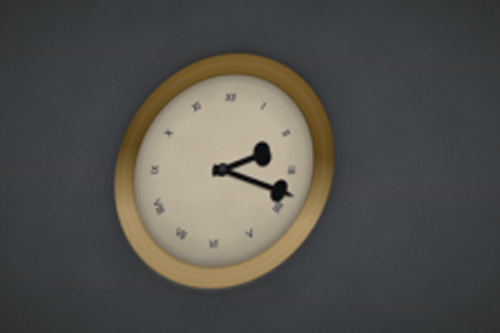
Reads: 2,18
